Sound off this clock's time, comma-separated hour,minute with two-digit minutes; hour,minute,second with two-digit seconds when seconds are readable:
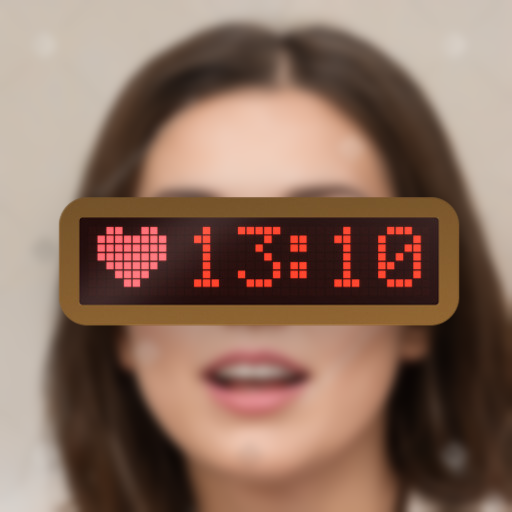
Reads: 13,10
